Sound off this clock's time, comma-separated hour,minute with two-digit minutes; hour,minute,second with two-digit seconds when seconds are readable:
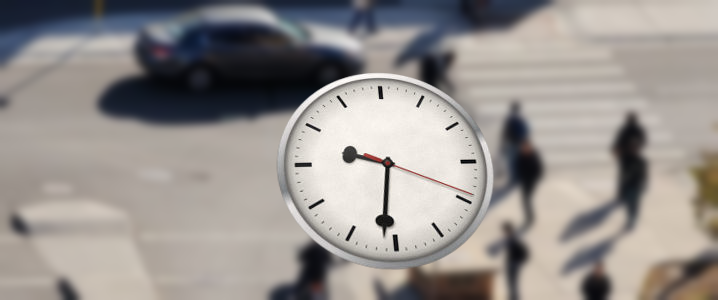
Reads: 9,31,19
